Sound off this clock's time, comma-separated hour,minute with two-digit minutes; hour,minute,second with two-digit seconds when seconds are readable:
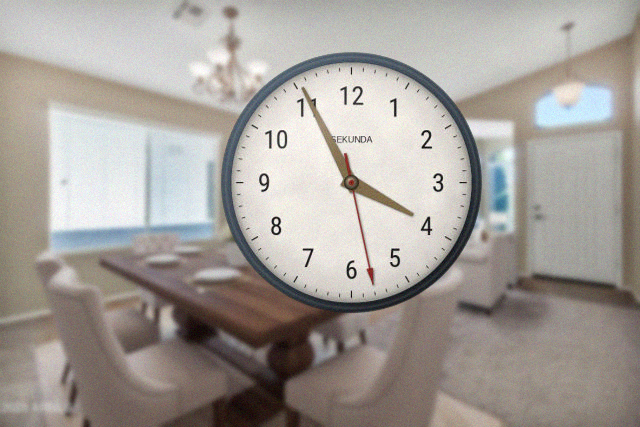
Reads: 3,55,28
